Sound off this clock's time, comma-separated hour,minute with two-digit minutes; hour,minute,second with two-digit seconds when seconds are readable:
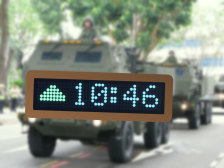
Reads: 10,46
